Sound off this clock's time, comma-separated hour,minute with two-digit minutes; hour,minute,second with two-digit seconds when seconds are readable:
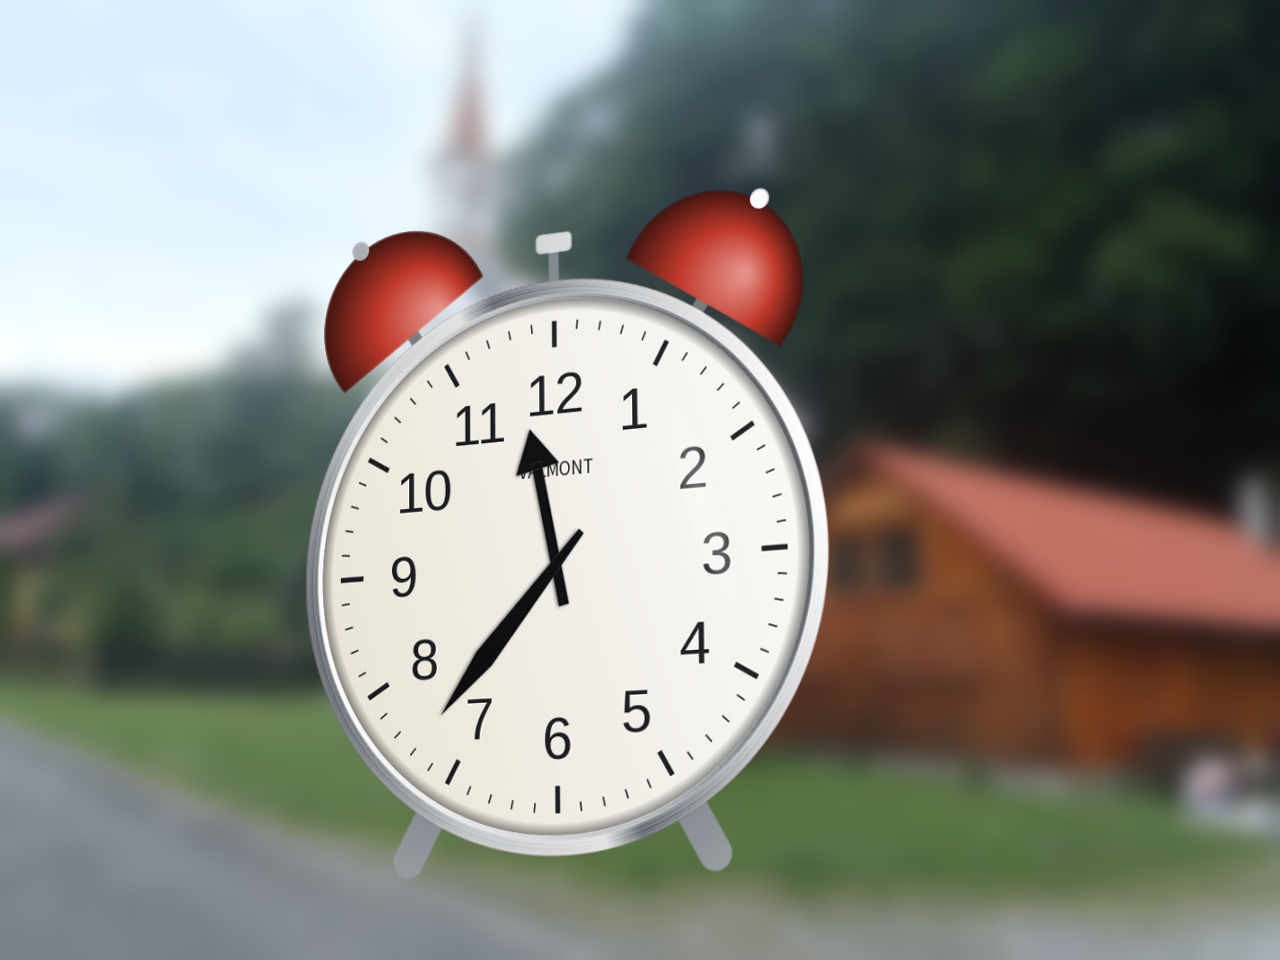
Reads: 11,37
